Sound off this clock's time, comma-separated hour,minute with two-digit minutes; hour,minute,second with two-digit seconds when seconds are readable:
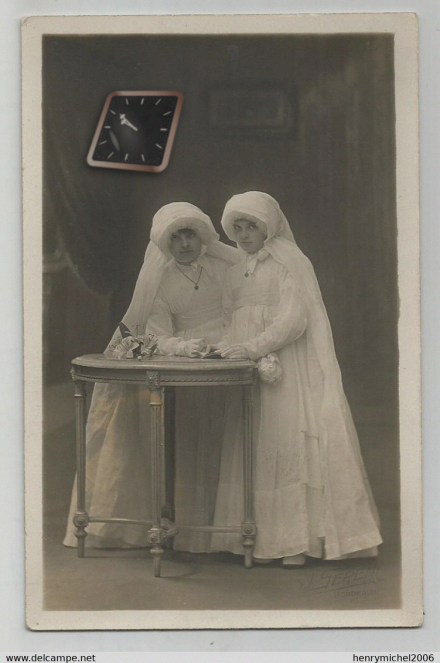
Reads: 9,51
